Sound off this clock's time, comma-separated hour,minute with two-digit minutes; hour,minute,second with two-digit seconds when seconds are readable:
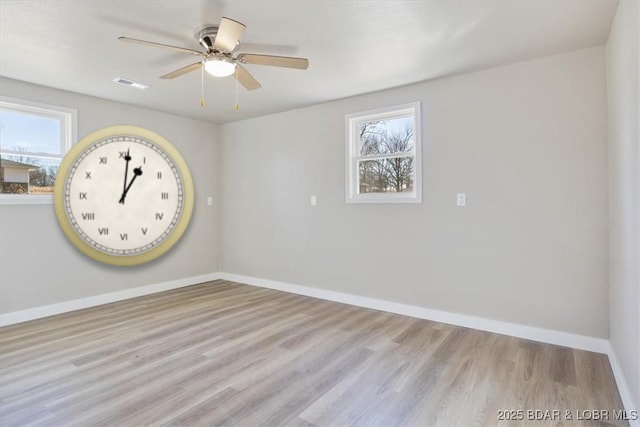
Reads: 1,01
